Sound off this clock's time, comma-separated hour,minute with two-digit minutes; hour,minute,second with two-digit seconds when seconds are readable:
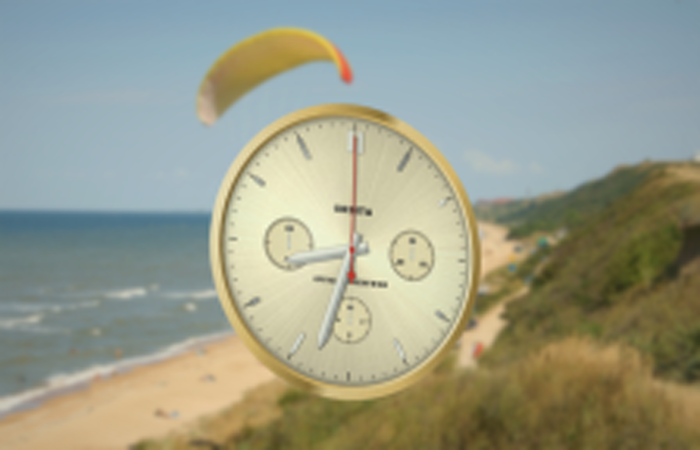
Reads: 8,33
